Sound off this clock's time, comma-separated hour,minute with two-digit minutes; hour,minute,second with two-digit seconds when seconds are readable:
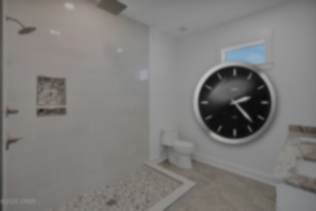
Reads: 2,23
